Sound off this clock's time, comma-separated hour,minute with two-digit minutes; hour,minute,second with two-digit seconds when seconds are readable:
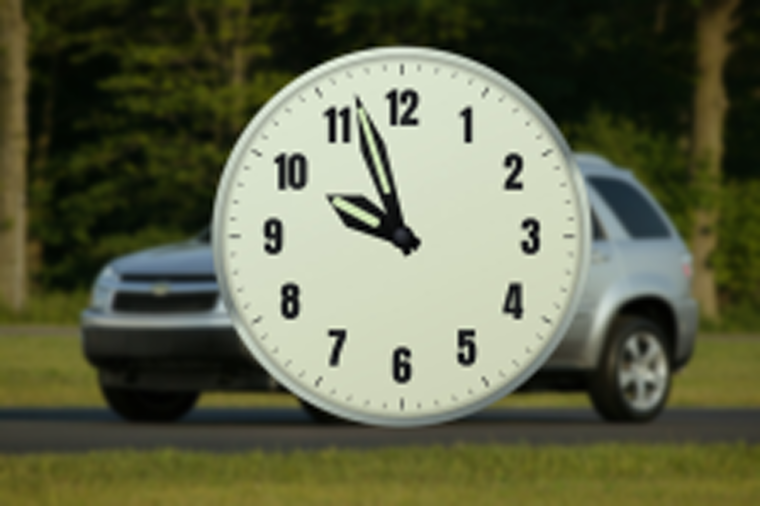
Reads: 9,57
